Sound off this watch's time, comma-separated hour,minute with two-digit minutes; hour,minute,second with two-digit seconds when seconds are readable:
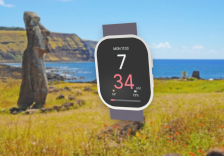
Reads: 7,34
